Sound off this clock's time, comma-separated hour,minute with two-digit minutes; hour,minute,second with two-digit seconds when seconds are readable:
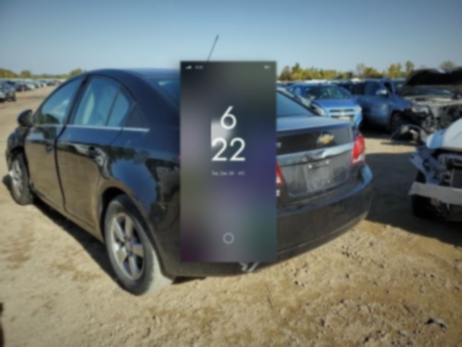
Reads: 6,22
